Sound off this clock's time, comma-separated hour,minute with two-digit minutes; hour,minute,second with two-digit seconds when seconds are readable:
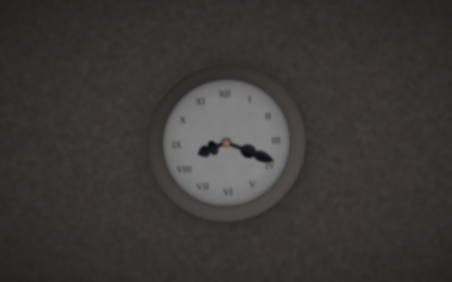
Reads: 8,19
